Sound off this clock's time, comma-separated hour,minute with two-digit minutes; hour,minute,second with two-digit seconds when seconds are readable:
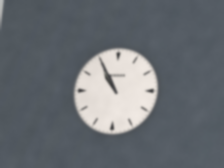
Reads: 10,55
